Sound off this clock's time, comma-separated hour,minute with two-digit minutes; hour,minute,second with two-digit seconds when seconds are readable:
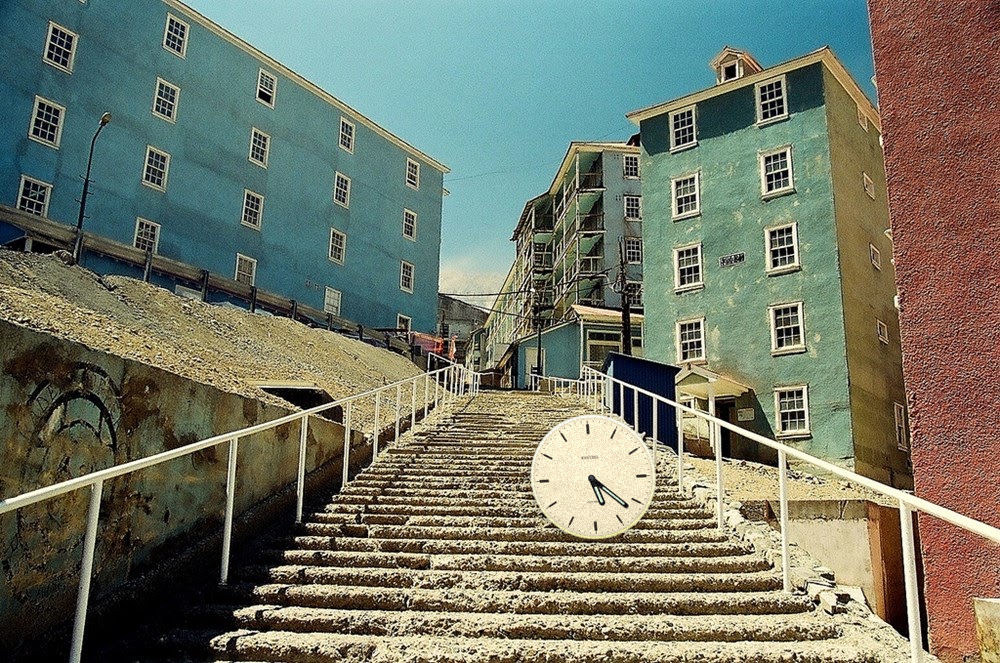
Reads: 5,22
